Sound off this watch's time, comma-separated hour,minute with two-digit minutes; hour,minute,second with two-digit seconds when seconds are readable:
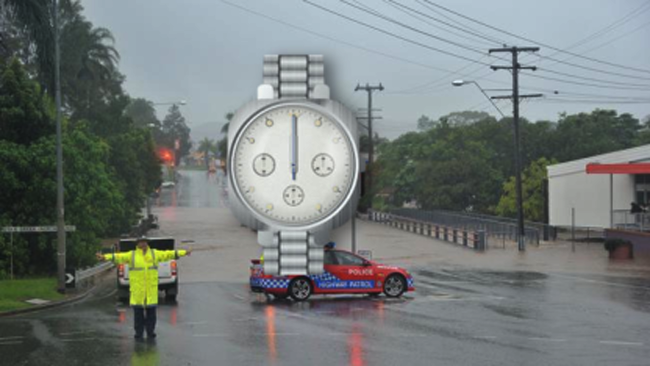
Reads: 12,00
